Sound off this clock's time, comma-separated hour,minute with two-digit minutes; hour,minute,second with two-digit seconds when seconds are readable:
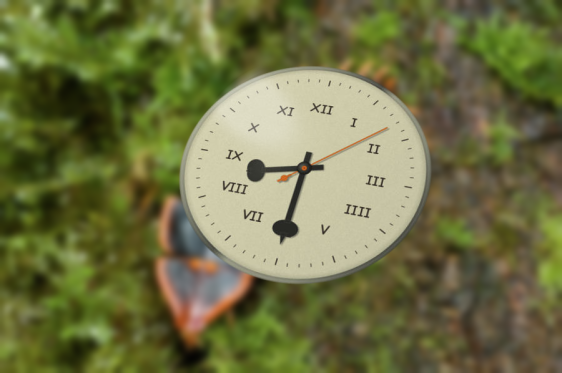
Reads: 8,30,08
